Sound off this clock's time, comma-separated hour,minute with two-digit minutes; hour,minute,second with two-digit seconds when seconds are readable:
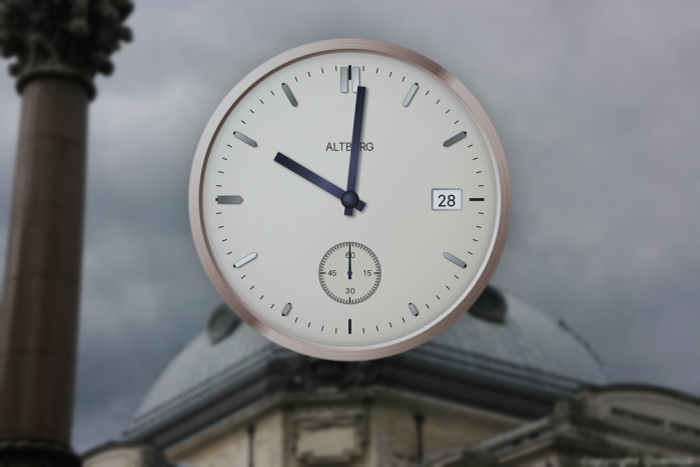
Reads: 10,01
